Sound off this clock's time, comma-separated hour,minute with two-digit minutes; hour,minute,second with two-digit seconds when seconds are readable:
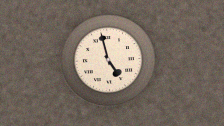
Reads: 4,58
